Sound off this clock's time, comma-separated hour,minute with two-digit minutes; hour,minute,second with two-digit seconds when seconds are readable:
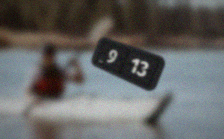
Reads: 9,13
